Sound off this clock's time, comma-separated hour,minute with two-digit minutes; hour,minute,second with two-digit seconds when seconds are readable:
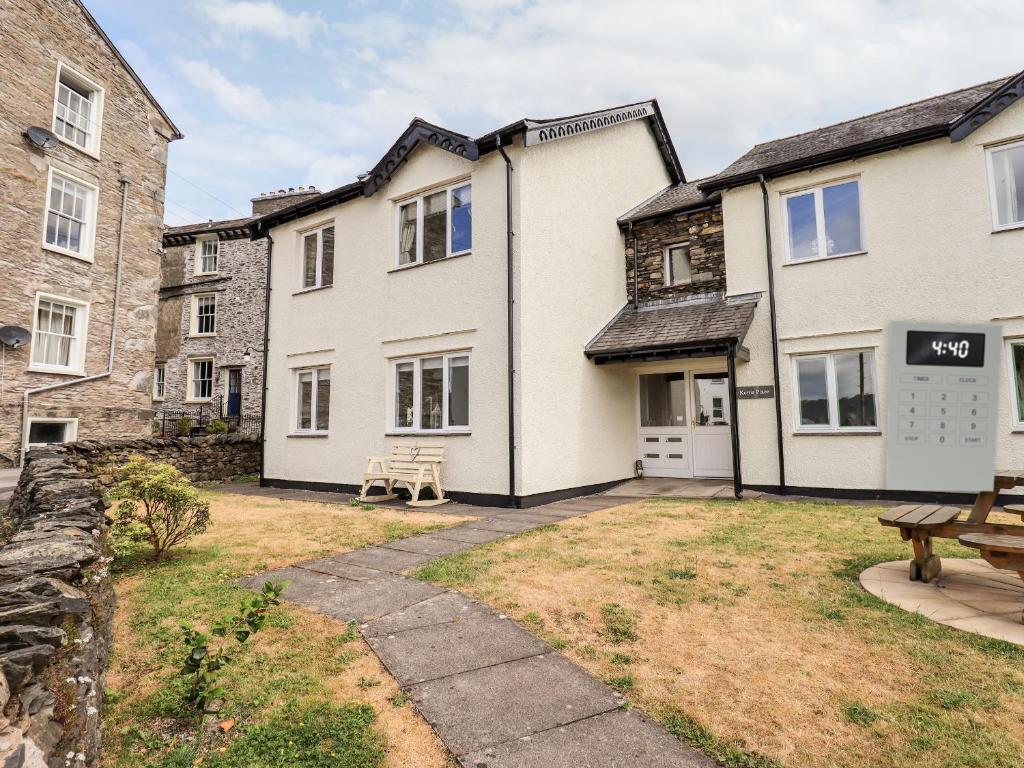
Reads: 4,40
